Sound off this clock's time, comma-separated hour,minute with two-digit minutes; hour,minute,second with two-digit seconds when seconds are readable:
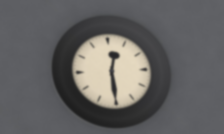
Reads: 12,30
